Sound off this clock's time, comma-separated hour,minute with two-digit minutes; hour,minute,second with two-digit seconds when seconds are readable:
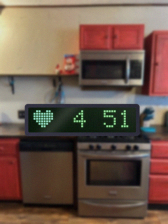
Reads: 4,51
